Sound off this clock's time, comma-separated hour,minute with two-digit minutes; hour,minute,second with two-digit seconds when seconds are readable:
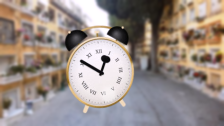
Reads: 12,51
